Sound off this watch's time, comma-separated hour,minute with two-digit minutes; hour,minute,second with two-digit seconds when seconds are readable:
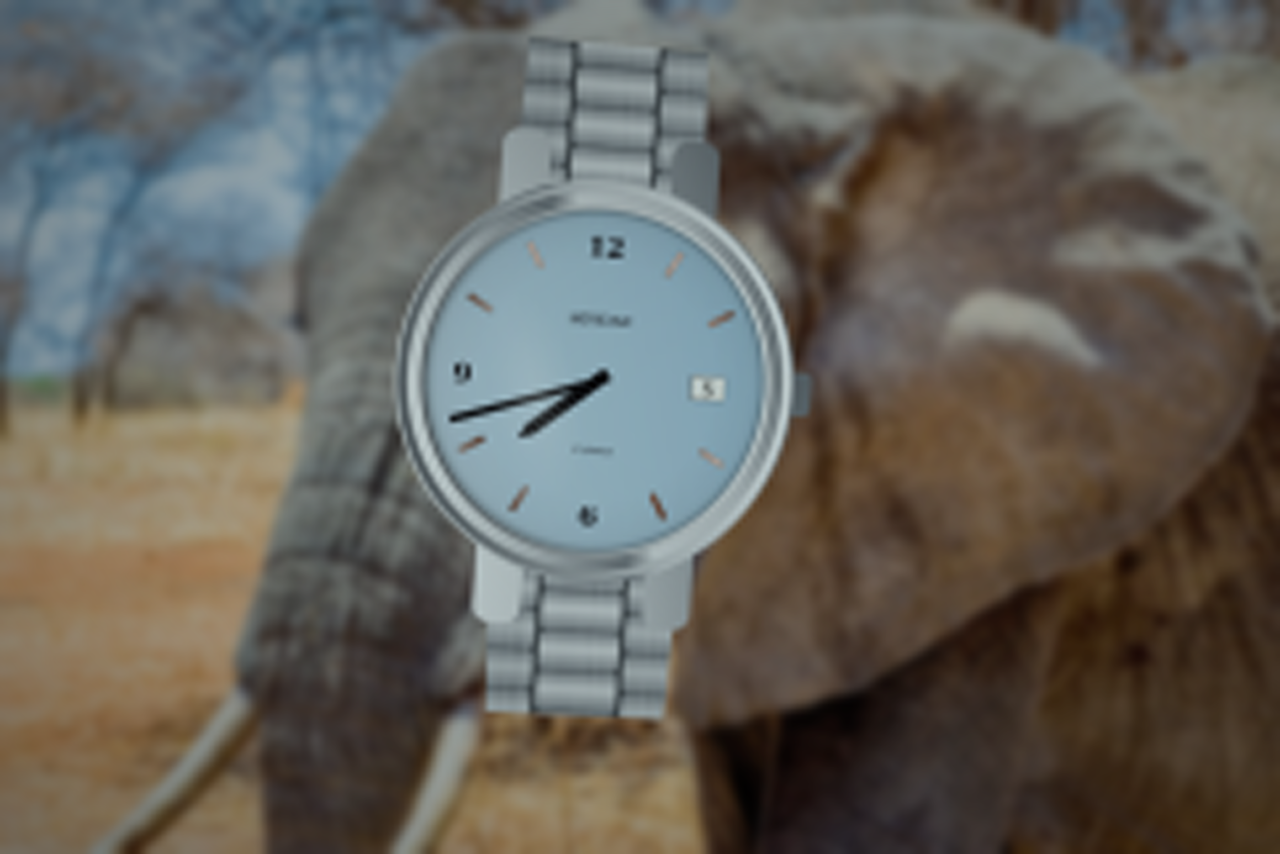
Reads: 7,42
